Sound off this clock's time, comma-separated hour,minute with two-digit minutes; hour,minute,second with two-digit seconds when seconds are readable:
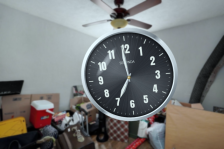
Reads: 6,59
